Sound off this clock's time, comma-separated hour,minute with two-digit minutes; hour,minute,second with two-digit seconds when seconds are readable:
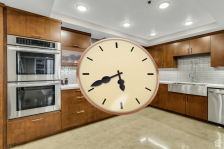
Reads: 5,41
